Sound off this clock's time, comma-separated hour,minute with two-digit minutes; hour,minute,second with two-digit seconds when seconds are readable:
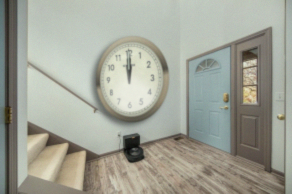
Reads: 12,00
